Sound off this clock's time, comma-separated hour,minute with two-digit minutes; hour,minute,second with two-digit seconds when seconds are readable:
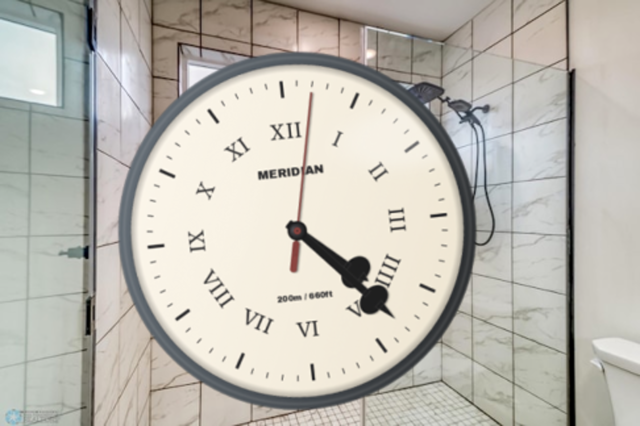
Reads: 4,23,02
